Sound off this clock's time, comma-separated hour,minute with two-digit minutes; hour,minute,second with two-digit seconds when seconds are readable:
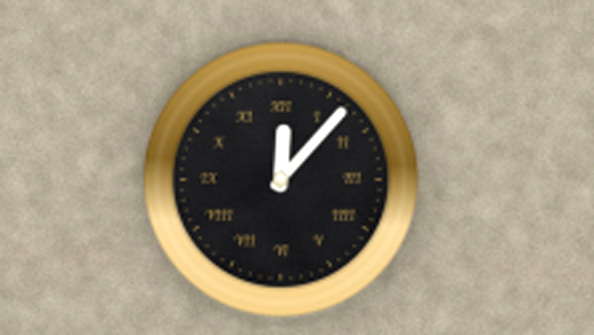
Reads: 12,07
